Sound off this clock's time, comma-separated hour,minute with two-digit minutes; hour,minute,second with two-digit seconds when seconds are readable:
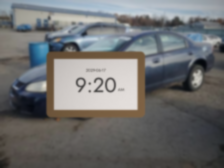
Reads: 9,20
